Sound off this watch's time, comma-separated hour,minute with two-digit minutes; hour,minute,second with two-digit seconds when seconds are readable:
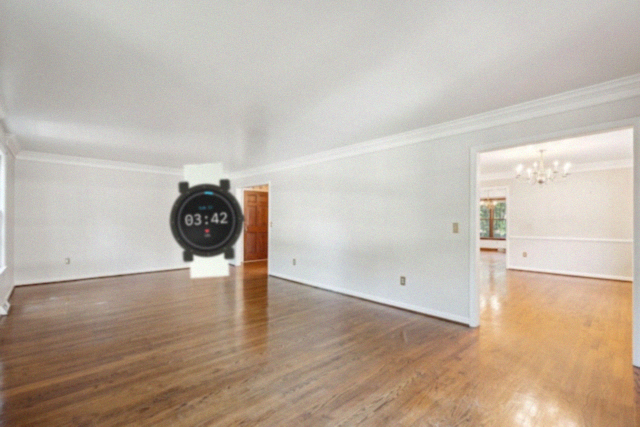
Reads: 3,42
